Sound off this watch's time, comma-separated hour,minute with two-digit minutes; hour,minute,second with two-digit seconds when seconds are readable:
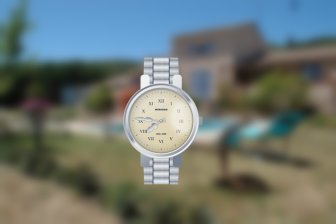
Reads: 7,46
